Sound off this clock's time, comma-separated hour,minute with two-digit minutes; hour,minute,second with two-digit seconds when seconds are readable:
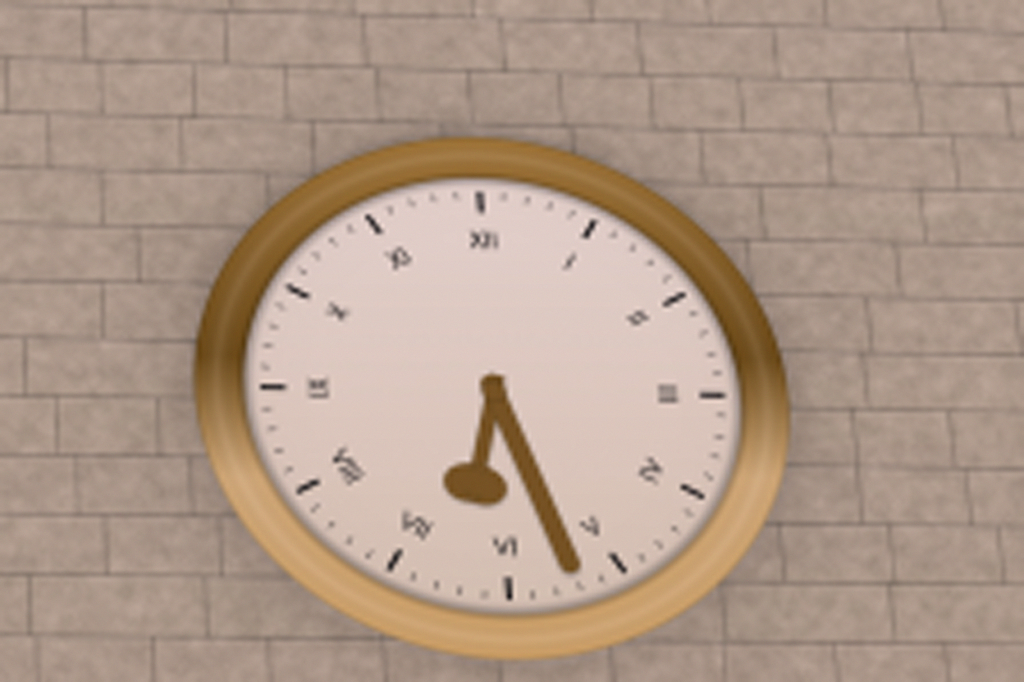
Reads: 6,27
